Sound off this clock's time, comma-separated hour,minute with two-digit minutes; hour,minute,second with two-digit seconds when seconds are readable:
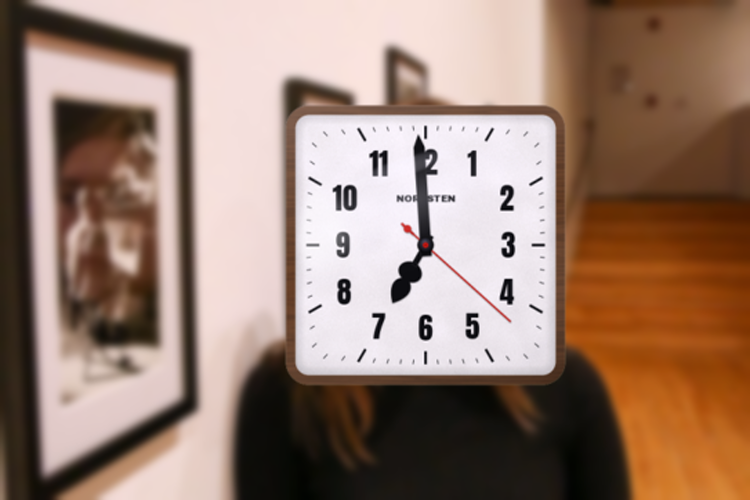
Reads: 6,59,22
